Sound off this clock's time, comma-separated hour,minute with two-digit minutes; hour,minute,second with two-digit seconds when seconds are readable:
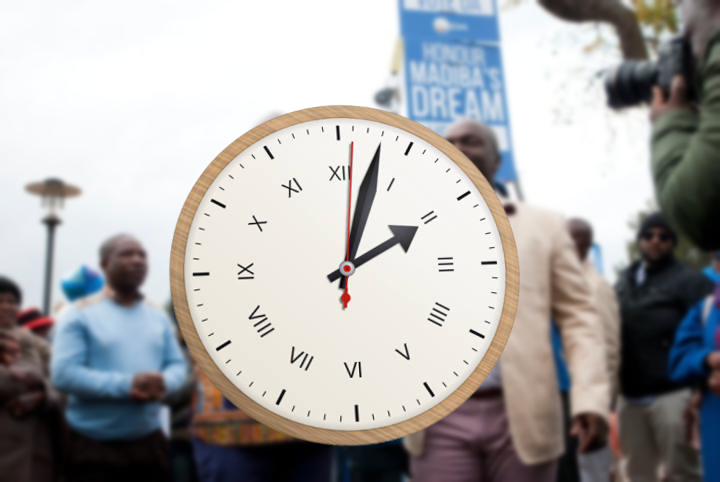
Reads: 2,03,01
